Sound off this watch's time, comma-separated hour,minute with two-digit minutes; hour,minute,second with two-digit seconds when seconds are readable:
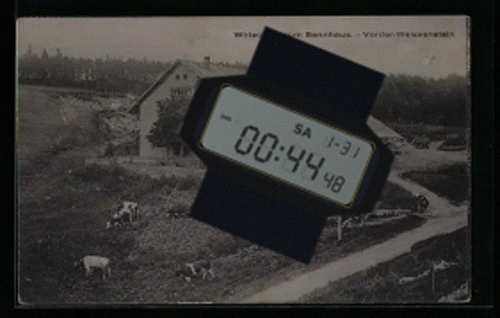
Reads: 0,44,48
